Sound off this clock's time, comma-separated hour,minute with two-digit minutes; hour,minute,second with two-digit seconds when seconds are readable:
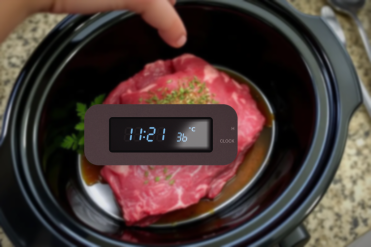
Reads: 11,21
